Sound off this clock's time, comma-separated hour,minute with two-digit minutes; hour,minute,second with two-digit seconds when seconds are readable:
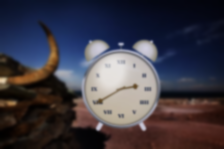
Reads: 2,40
